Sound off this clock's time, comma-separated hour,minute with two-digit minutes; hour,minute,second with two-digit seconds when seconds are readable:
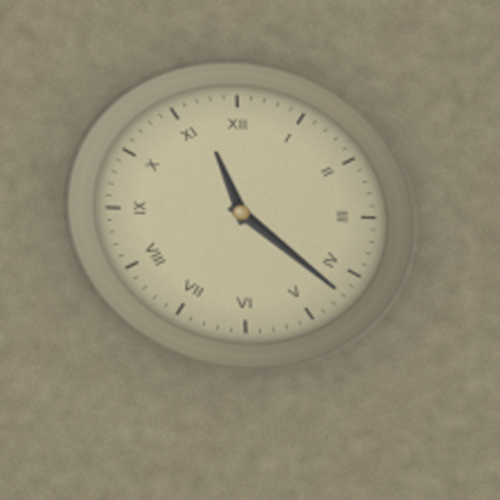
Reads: 11,22
